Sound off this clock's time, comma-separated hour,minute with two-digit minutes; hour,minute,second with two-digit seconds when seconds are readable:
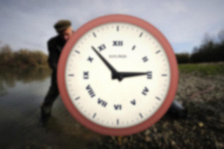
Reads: 2,53
